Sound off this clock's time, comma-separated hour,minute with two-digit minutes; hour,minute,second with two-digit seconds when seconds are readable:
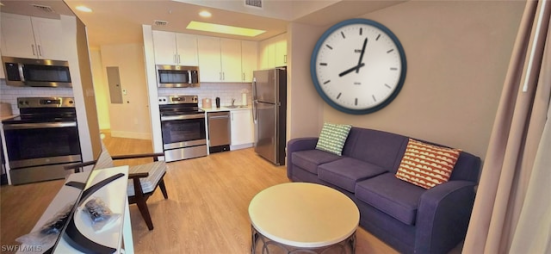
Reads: 8,02
